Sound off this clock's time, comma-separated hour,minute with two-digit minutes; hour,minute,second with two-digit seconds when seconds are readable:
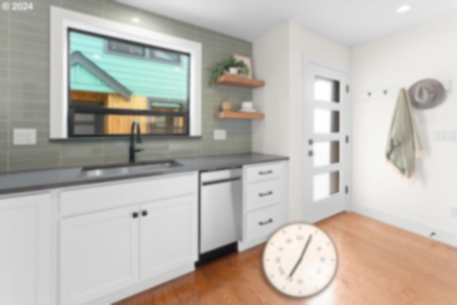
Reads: 7,04
